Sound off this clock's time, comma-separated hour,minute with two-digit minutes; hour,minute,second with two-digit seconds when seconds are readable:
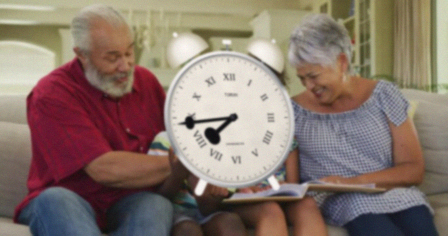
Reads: 7,44
